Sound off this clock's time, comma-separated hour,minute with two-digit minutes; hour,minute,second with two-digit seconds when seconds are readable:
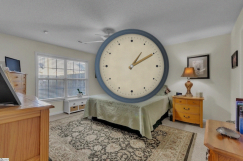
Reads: 1,10
